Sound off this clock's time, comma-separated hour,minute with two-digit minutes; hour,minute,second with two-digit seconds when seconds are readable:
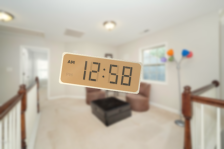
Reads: 12,58
